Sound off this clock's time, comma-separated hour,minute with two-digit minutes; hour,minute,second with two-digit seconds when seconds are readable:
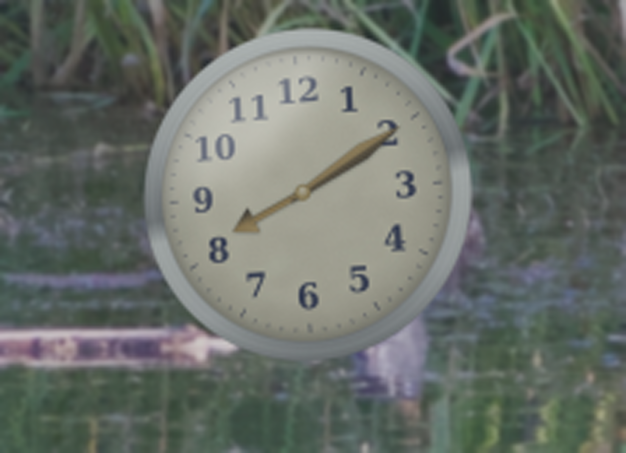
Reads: 8,10
